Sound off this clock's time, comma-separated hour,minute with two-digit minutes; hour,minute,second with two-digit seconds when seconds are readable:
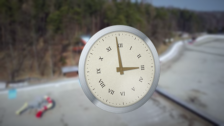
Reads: 2,59
